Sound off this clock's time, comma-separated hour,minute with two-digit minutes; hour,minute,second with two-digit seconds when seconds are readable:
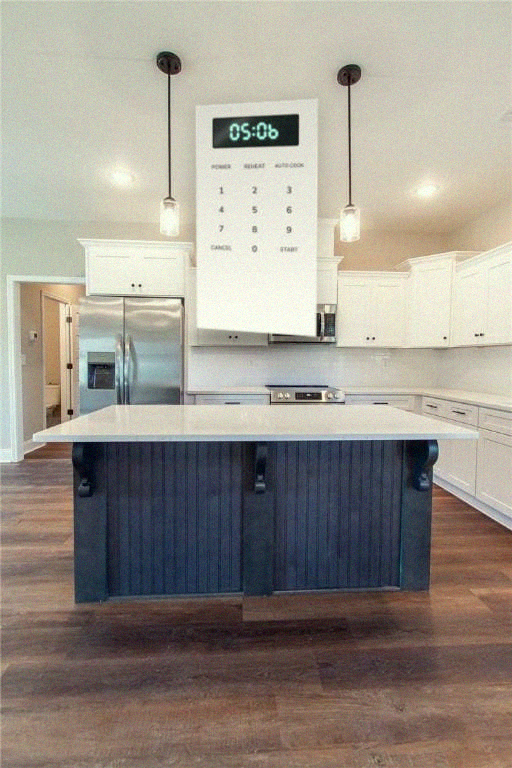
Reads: 5,06
